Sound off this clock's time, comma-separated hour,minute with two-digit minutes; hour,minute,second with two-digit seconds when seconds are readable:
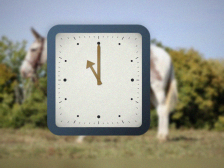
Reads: 11,00
